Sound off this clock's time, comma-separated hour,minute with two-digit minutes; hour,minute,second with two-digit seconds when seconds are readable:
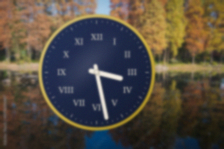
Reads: 3,28
